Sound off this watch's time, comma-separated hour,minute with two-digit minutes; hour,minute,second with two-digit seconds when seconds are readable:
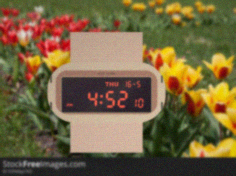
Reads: 4,52
